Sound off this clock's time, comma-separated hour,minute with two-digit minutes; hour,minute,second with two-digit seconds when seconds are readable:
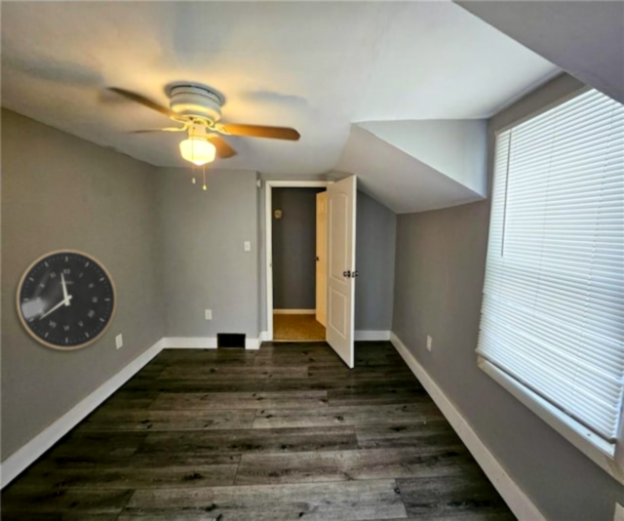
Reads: 11,39
